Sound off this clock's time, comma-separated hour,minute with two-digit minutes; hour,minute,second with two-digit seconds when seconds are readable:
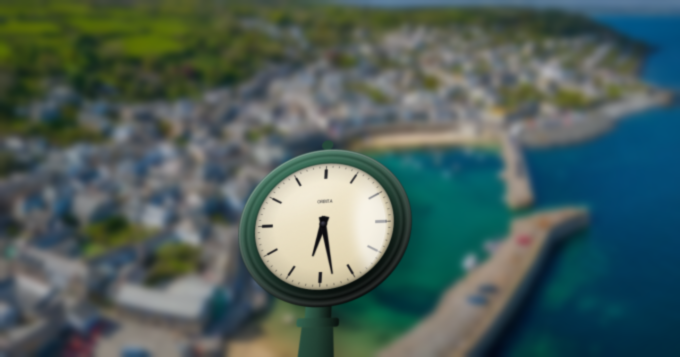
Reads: 6,28
